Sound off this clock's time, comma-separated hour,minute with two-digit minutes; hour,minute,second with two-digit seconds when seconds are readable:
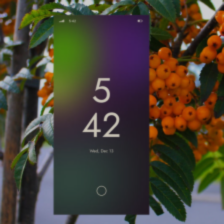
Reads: 5,42
